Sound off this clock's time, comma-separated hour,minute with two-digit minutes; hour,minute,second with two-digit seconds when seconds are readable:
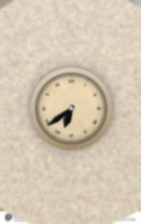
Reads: 6,39
